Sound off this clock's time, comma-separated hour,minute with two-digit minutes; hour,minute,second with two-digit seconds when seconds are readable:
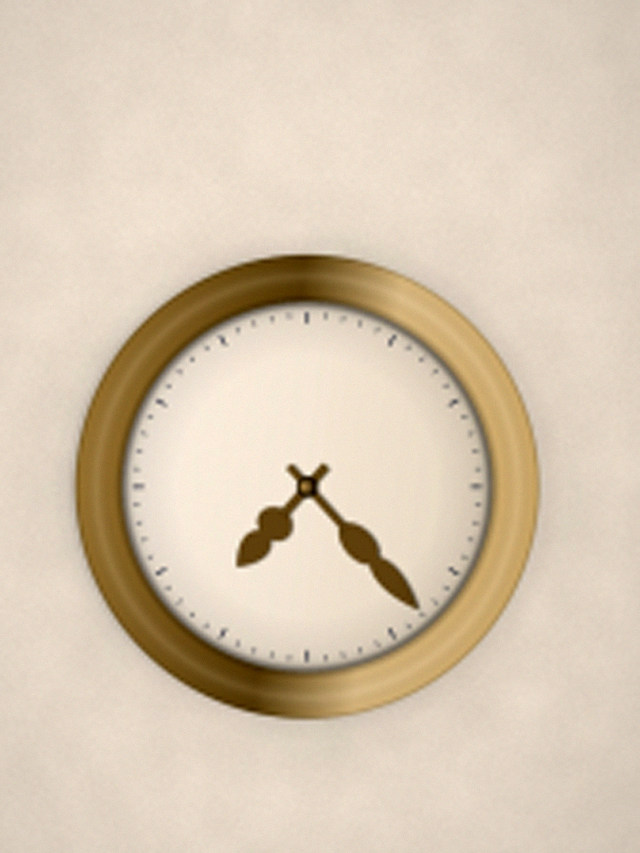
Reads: 7,23
